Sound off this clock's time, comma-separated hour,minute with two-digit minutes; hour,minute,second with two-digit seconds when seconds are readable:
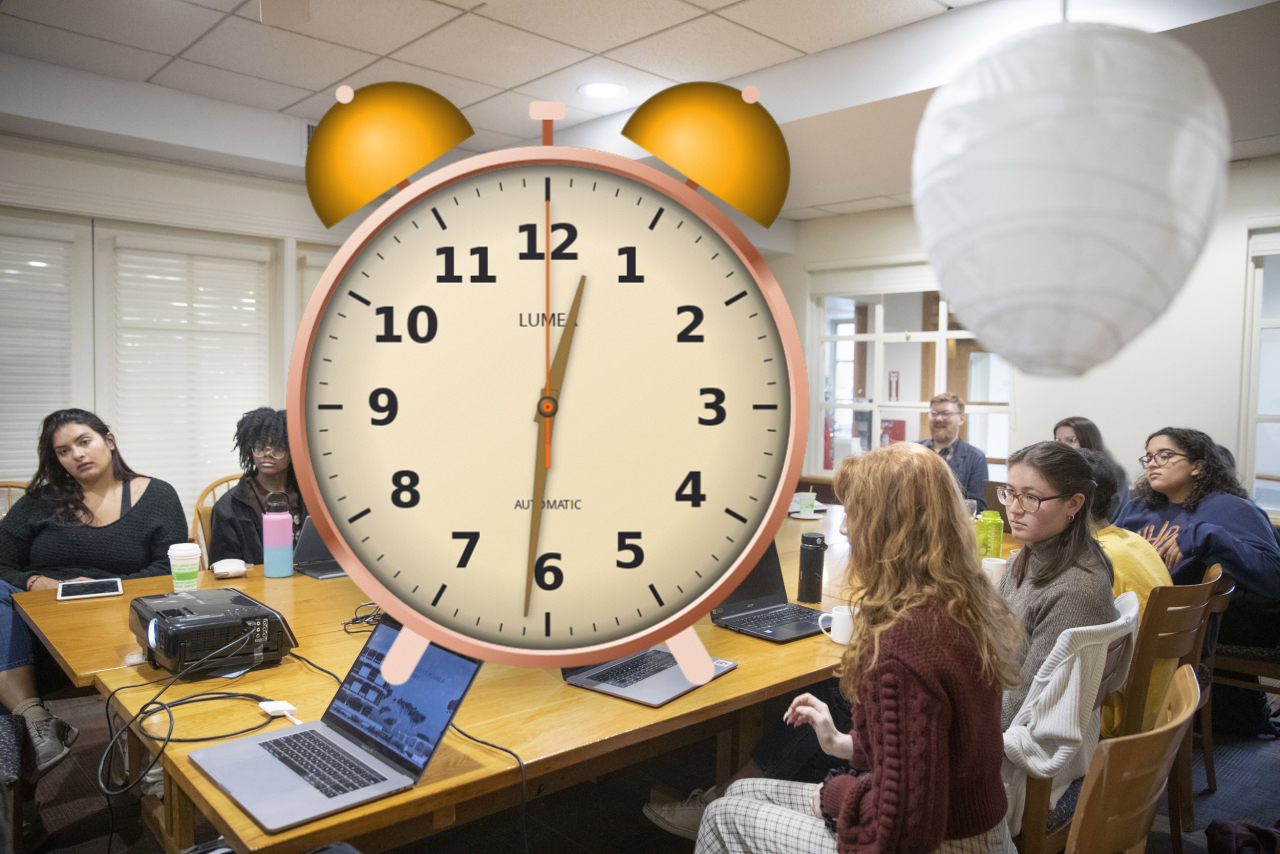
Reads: 12,31,00
